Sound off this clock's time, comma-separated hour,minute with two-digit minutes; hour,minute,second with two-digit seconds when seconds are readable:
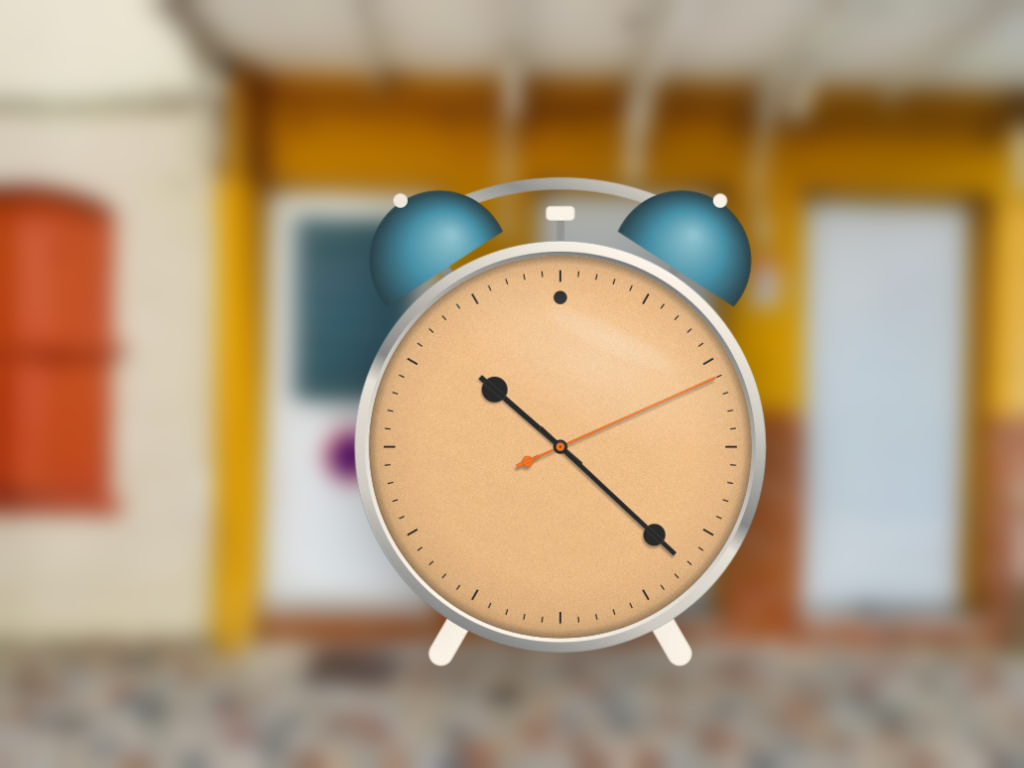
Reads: 10,22,11
